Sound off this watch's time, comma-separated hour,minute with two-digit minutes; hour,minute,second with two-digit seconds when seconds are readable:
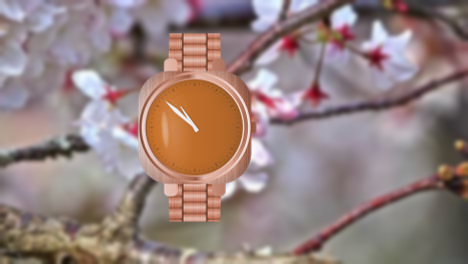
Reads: 10,52
